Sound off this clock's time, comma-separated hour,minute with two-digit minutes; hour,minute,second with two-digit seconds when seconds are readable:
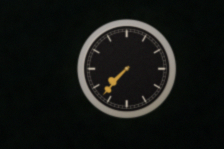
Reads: 7,37
